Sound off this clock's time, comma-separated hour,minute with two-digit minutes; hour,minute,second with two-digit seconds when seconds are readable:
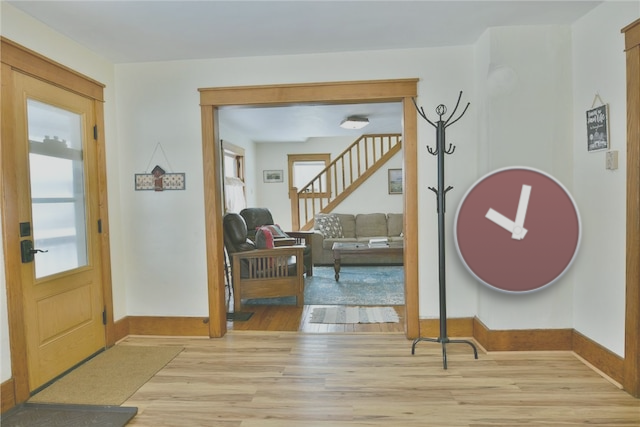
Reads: 10,02
